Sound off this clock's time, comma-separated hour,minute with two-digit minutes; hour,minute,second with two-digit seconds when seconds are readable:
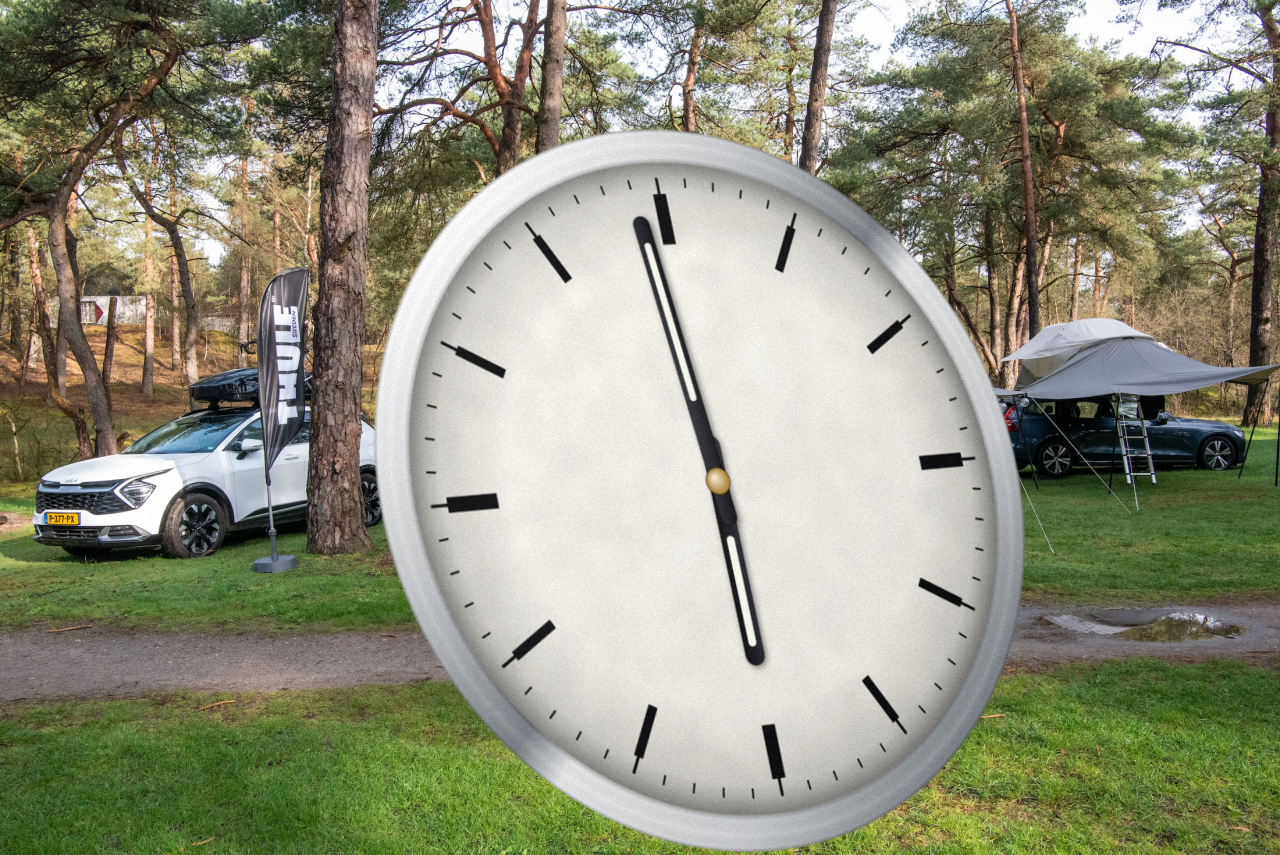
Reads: 5,59
